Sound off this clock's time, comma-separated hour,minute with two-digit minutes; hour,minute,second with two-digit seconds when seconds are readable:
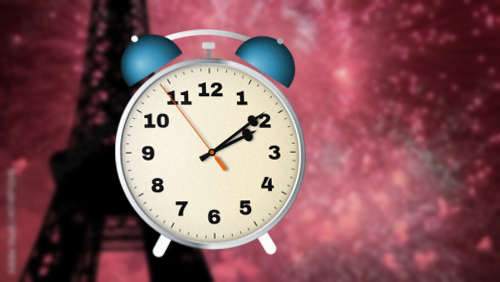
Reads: 2,08,54
